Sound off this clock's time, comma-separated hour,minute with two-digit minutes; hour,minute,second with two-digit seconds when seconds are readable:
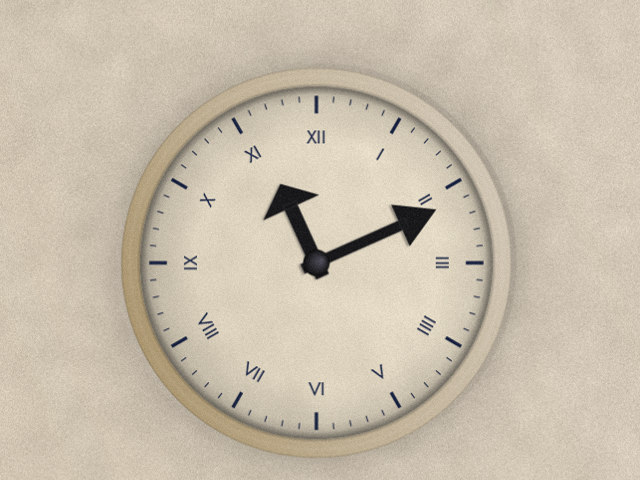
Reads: 11,11
